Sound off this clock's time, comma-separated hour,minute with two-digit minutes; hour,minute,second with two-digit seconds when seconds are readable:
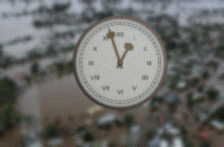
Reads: 12,57
